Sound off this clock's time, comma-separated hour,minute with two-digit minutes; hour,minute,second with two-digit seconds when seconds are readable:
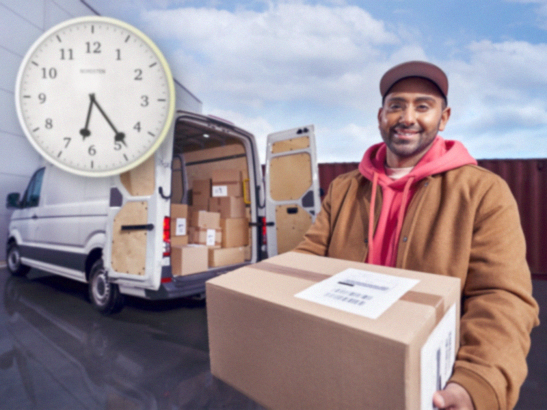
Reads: 6,24
